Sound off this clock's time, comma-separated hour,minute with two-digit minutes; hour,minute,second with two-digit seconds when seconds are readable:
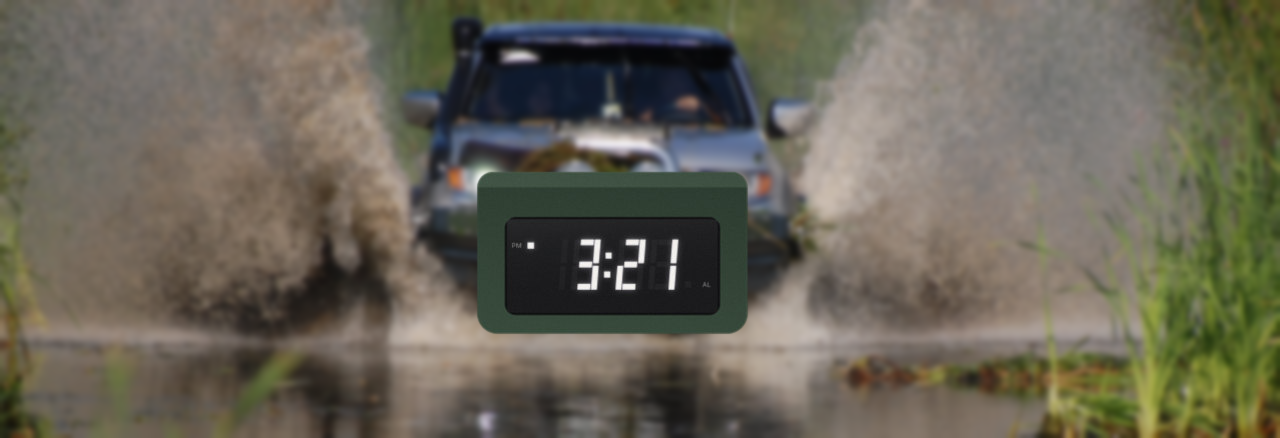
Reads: 3,21
